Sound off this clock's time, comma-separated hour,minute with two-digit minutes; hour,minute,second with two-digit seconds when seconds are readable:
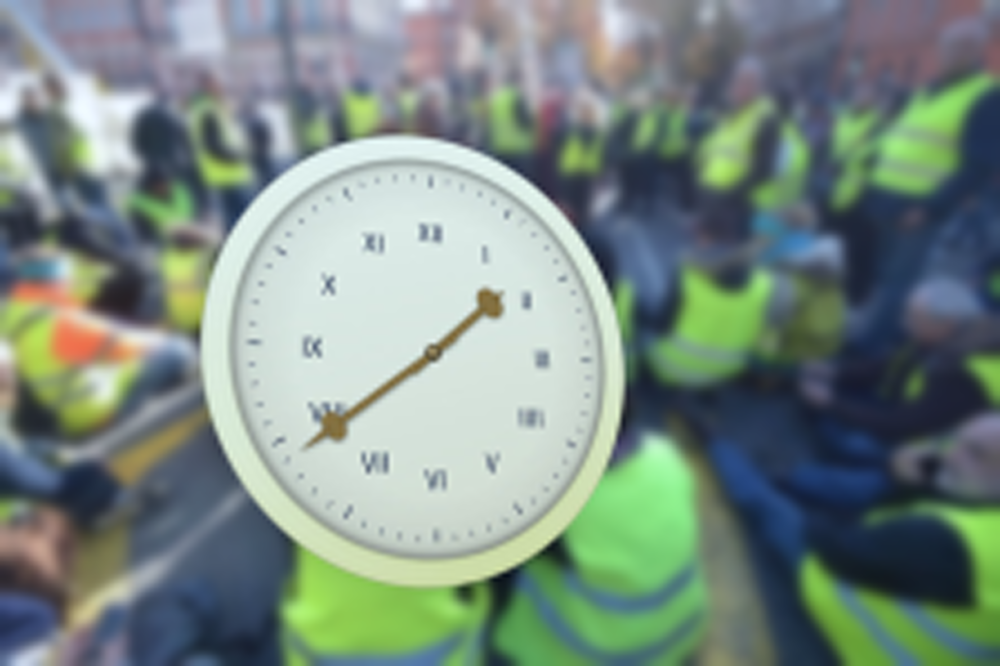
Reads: 1,39
